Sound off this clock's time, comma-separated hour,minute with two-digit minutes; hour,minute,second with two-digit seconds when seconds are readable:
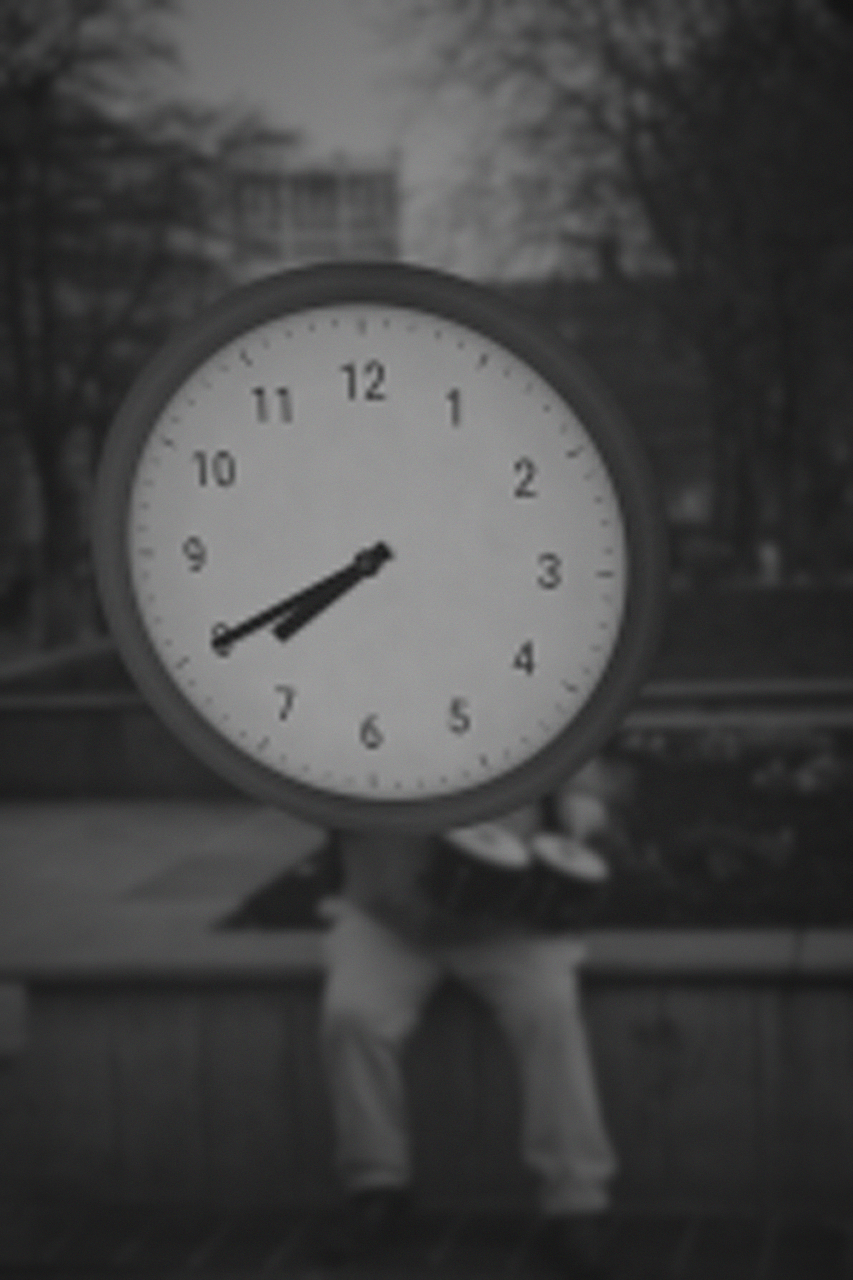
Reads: 7,40
